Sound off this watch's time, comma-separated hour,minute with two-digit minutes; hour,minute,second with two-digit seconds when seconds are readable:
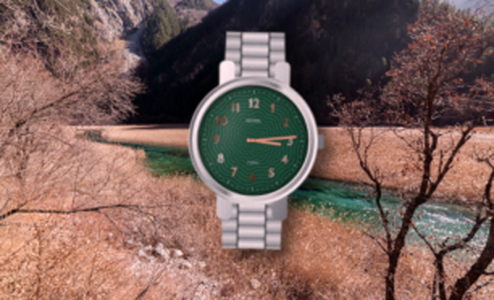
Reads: 3,14
